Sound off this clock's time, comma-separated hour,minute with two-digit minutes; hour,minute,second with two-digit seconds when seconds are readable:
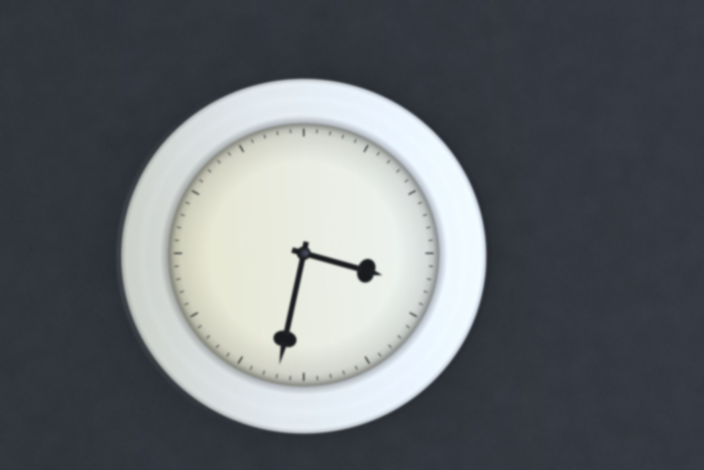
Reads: 3,32
